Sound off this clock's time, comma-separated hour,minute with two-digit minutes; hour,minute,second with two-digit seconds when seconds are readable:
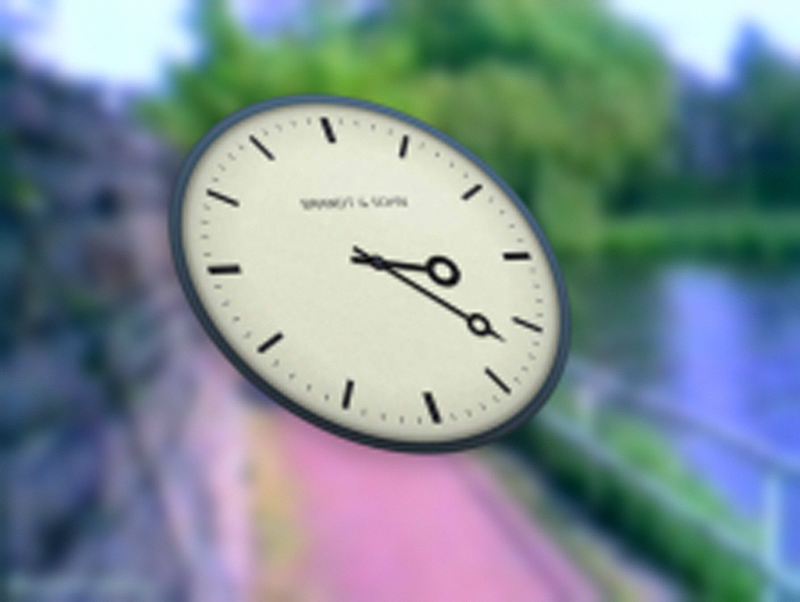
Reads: 3,22
